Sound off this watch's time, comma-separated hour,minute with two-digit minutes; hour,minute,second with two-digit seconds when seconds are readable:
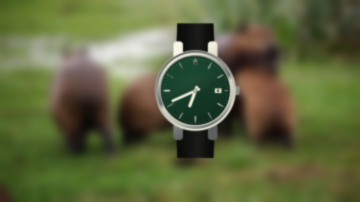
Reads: 6,41
